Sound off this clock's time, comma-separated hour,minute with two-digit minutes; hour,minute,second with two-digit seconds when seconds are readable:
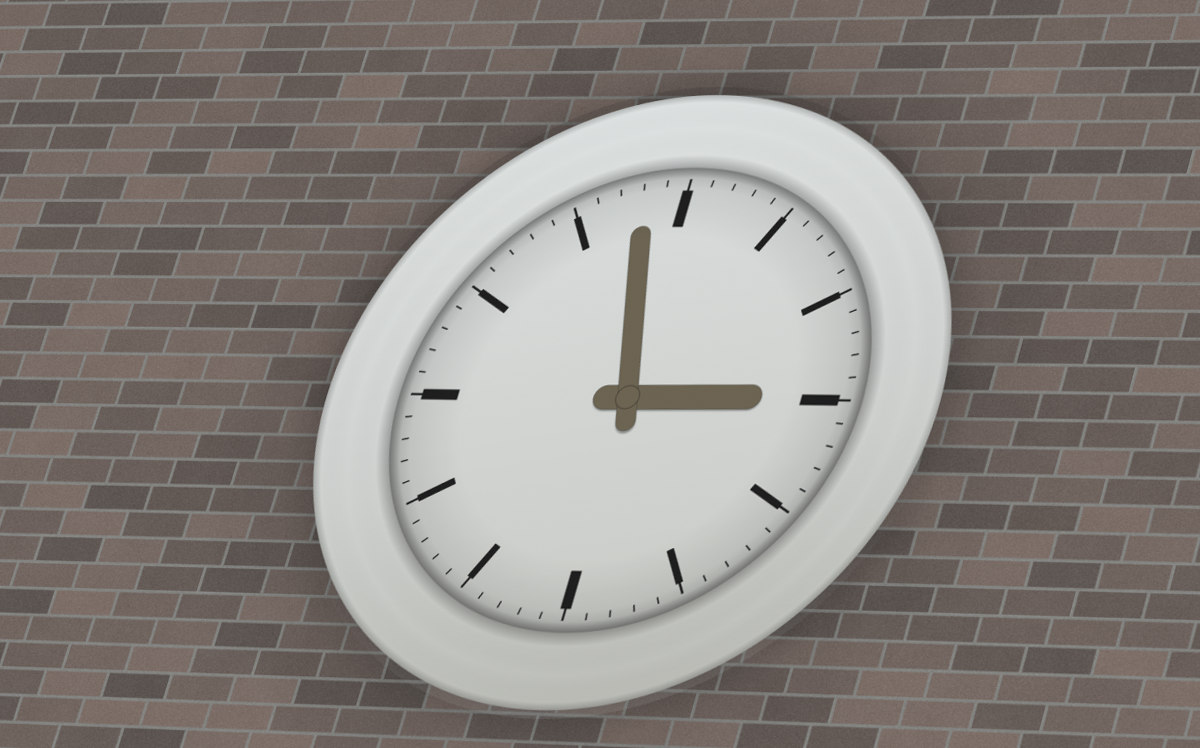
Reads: 2,58
